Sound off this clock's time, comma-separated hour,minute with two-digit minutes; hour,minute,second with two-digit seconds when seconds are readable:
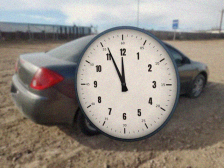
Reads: 11,56
